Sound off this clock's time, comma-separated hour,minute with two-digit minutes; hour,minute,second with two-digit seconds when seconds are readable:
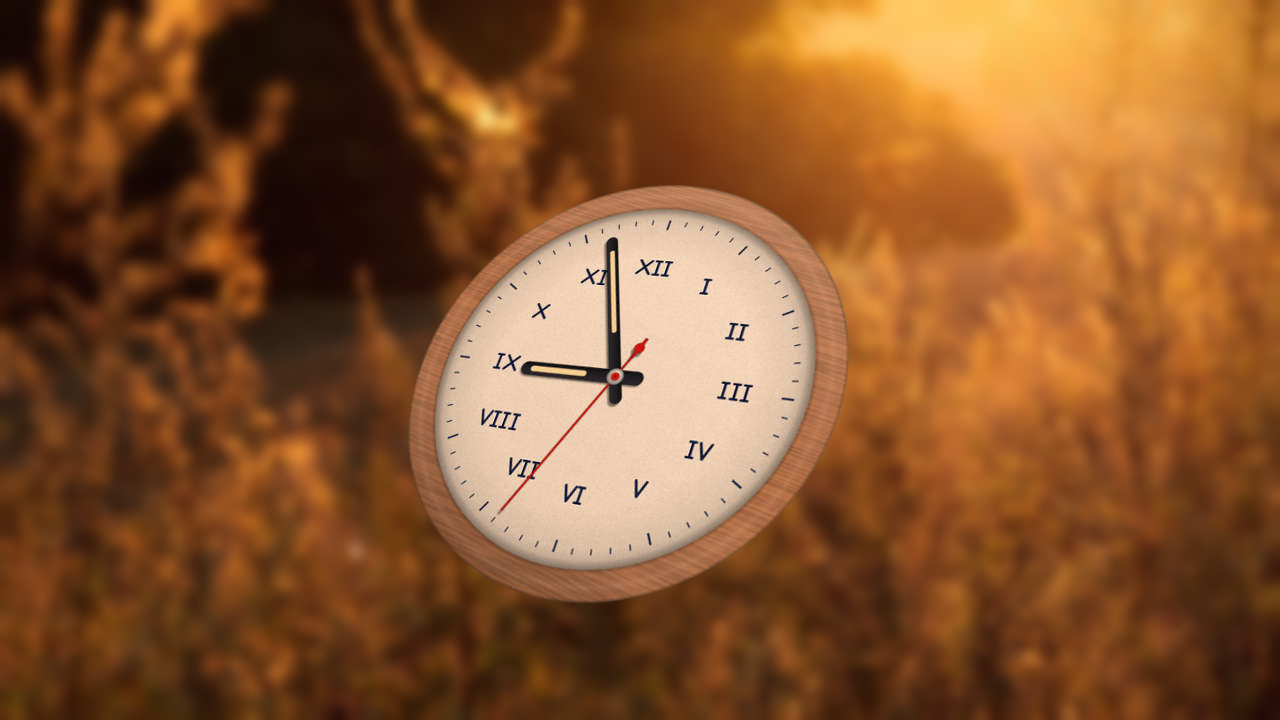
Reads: 8,56,34
